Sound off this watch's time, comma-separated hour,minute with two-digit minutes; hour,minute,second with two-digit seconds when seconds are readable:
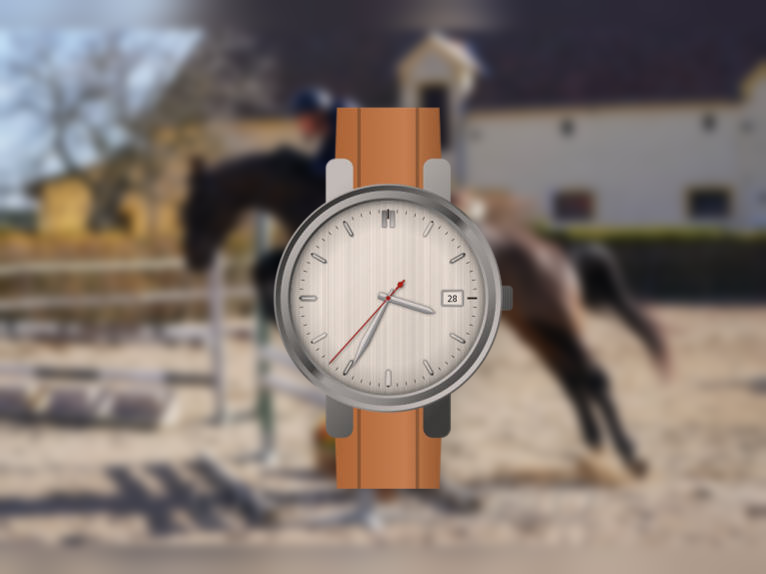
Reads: 3,34,37
